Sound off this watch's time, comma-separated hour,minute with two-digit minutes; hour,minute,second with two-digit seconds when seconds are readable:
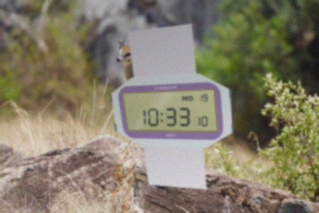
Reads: 10,33
